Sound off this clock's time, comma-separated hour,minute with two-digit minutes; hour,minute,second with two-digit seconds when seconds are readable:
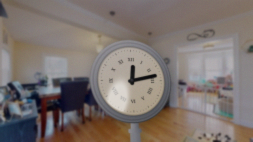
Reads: 12,13
